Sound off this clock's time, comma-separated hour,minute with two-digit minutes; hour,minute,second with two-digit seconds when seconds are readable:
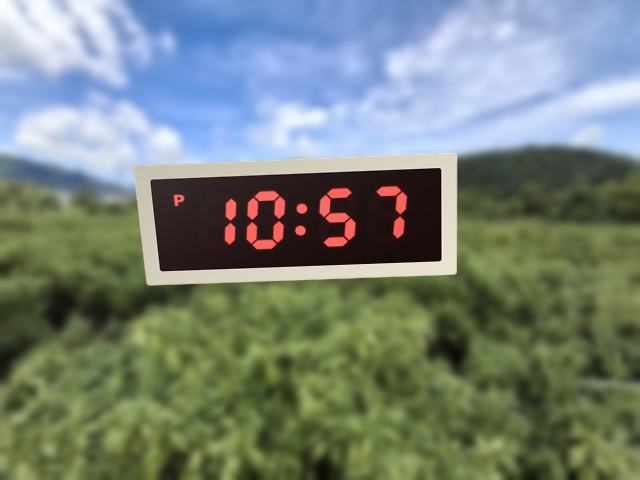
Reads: 10,57
